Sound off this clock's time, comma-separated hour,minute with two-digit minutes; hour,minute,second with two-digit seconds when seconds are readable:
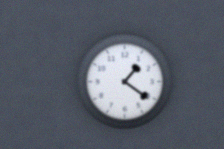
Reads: 1,21
